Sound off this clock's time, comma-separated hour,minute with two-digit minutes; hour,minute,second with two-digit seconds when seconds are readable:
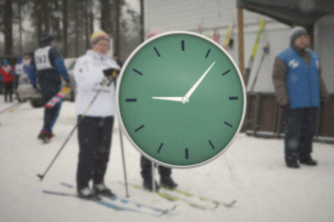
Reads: 9,07
